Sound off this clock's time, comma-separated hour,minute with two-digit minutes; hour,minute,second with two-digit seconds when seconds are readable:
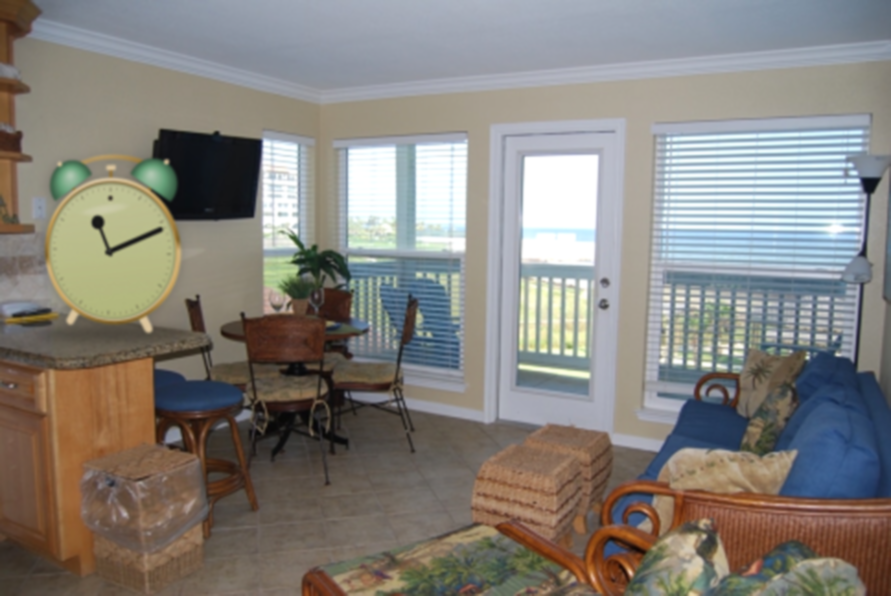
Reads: 11,11
